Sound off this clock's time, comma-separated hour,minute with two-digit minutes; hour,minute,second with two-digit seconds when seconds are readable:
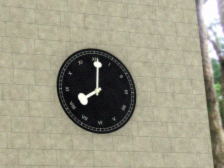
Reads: 8,01
